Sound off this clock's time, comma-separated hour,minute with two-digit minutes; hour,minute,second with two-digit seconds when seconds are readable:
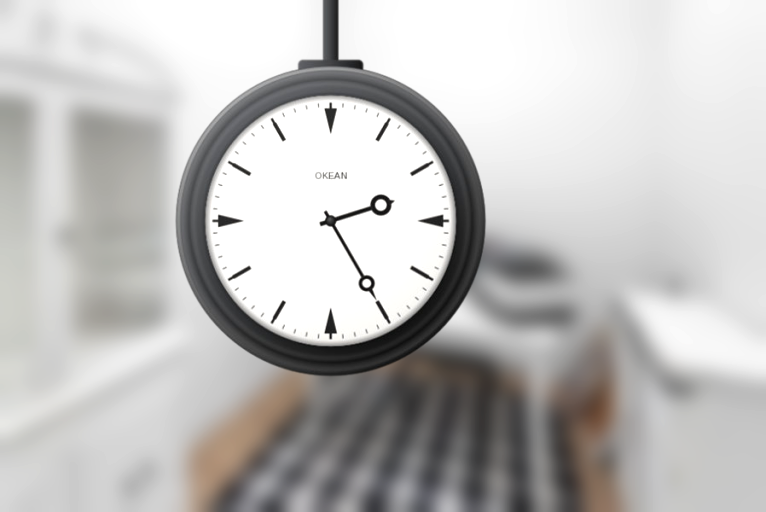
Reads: 2,25
